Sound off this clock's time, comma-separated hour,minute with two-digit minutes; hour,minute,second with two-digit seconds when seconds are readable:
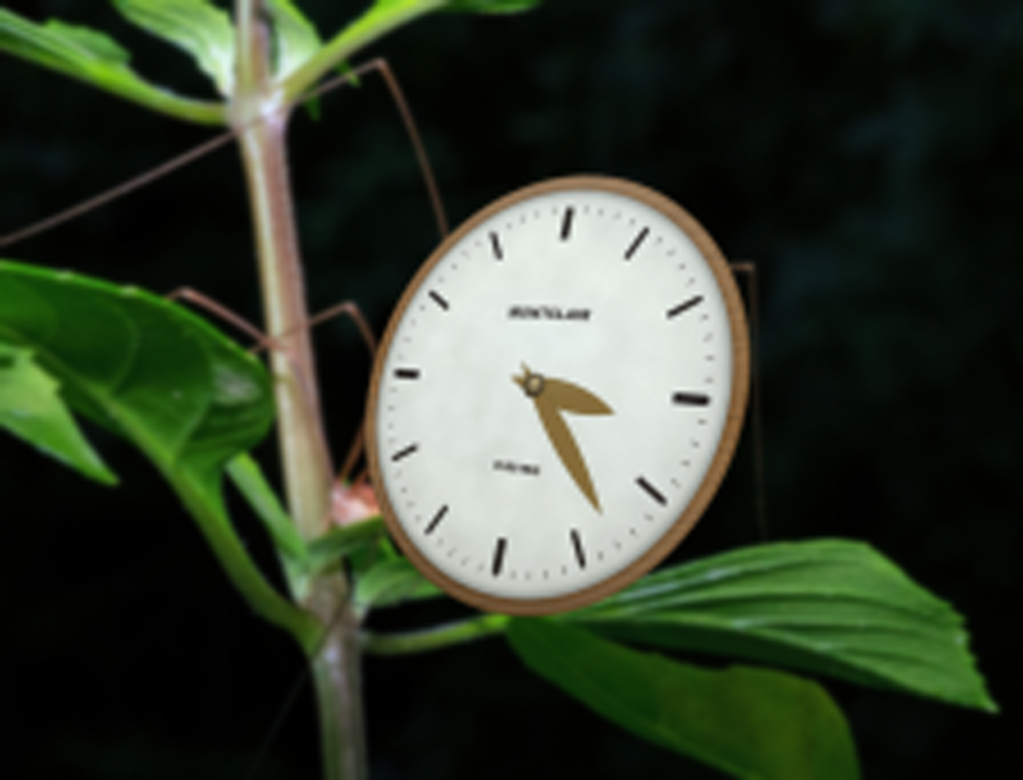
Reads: 3,23
